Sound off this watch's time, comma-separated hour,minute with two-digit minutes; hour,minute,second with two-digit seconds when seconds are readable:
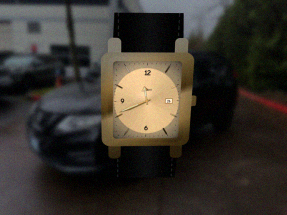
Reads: 11,41
